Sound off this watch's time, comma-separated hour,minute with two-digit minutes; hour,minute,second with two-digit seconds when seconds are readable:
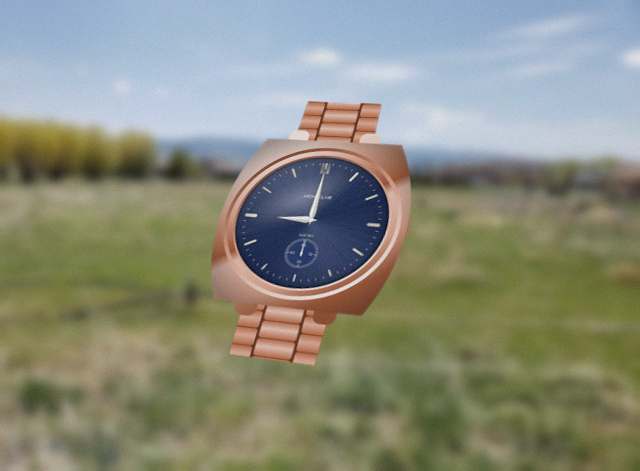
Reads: 9,00
